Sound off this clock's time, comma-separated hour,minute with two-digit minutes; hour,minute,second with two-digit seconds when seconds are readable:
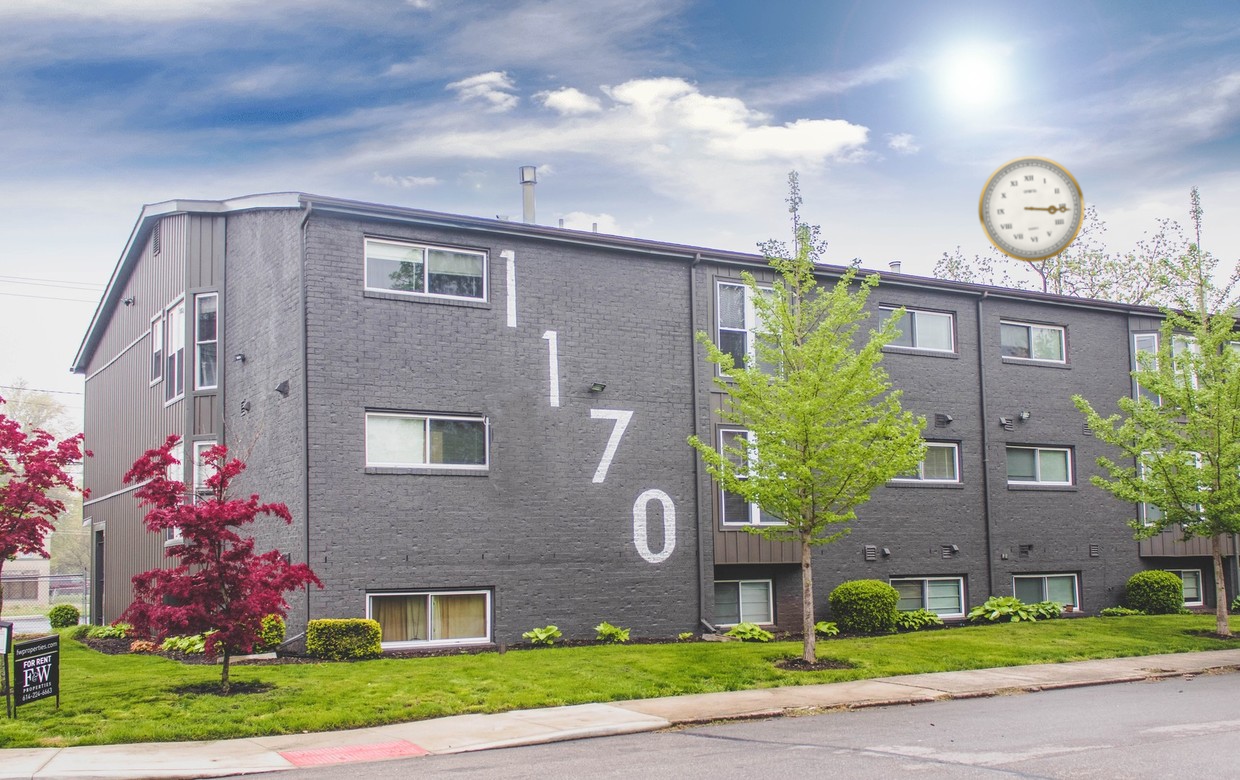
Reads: 3,16
